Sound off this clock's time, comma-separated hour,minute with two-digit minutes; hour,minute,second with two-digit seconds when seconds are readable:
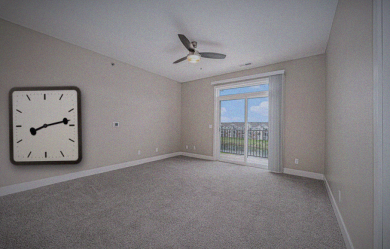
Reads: 8,13
